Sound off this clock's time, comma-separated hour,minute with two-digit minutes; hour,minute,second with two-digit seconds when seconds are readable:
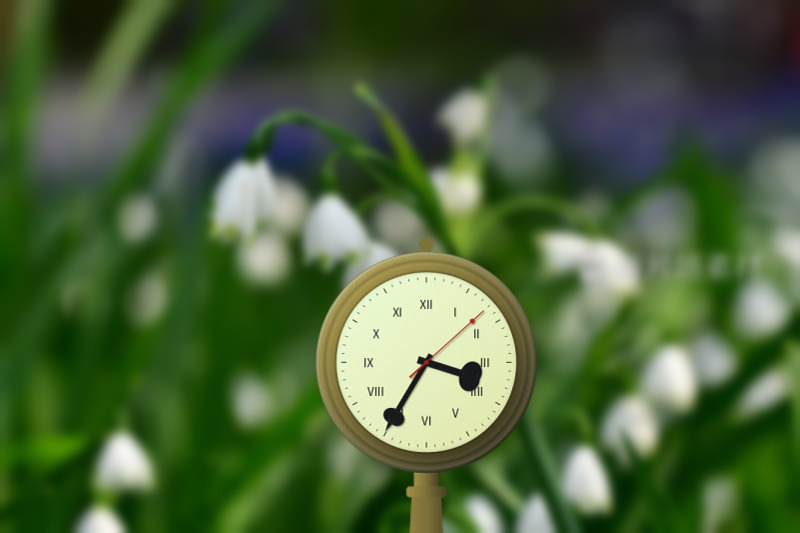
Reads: 3,35,08
